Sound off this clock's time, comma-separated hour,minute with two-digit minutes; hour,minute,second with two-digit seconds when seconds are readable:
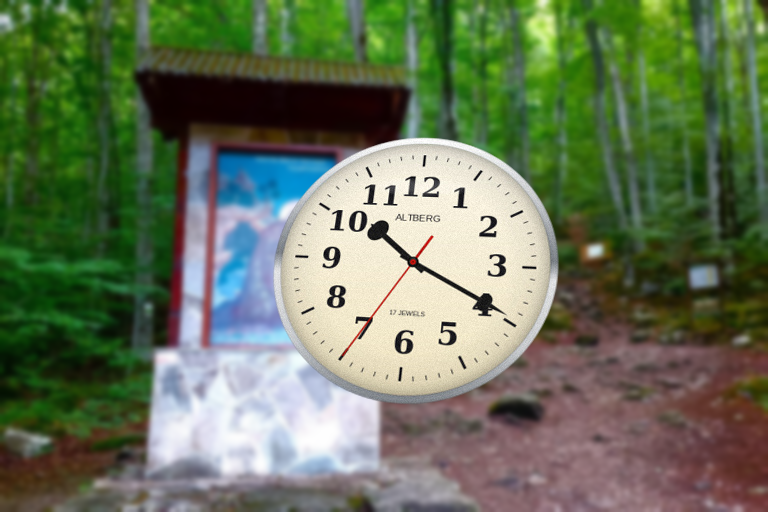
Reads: 10,19,35
